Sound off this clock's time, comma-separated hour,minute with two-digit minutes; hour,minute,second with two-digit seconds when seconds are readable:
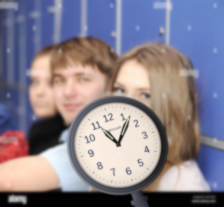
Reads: 11,07
